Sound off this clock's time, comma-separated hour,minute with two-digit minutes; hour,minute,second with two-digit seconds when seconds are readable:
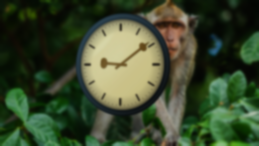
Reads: 9,09
